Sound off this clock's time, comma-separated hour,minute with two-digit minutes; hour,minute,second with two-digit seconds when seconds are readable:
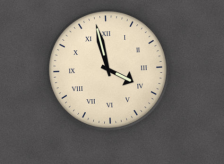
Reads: 3,58
